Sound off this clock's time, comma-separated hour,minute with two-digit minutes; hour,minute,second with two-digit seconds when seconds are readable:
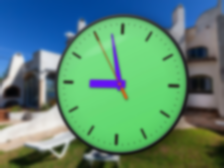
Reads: 8,57,55
